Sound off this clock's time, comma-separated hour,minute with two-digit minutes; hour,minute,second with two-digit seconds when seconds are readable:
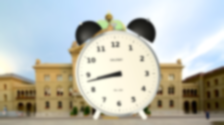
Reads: 8,43
